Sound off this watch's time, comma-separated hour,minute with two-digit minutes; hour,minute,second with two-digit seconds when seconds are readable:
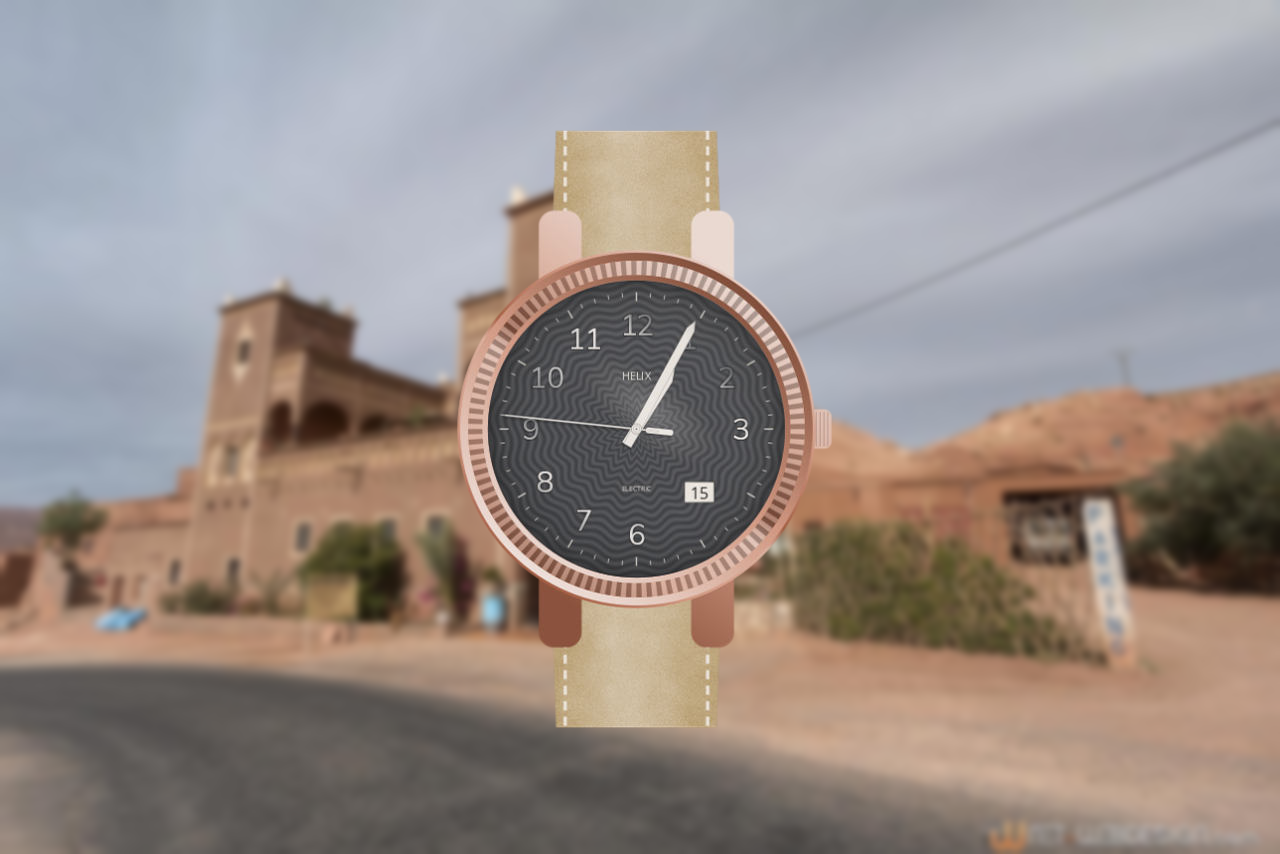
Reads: 1,04,46
